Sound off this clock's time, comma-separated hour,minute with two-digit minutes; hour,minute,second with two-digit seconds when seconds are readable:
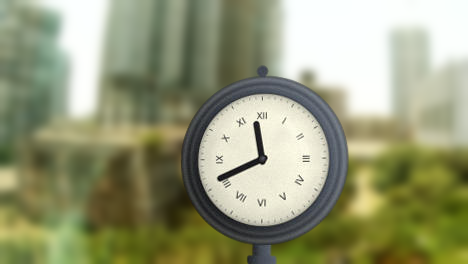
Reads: 11,41
